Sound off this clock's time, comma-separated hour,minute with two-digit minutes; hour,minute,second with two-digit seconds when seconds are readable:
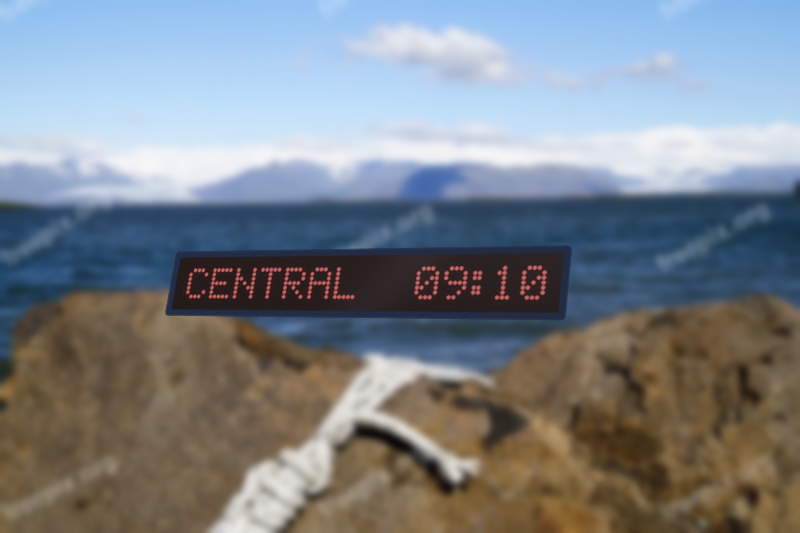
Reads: 9,10
